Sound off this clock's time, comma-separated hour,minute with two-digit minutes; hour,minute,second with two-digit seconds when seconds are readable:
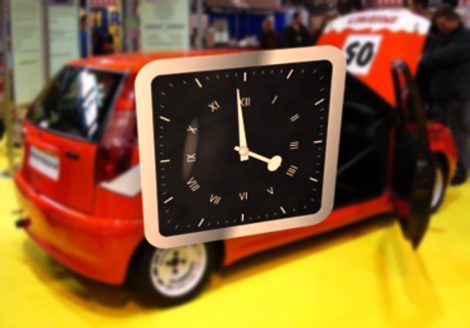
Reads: 3,59
